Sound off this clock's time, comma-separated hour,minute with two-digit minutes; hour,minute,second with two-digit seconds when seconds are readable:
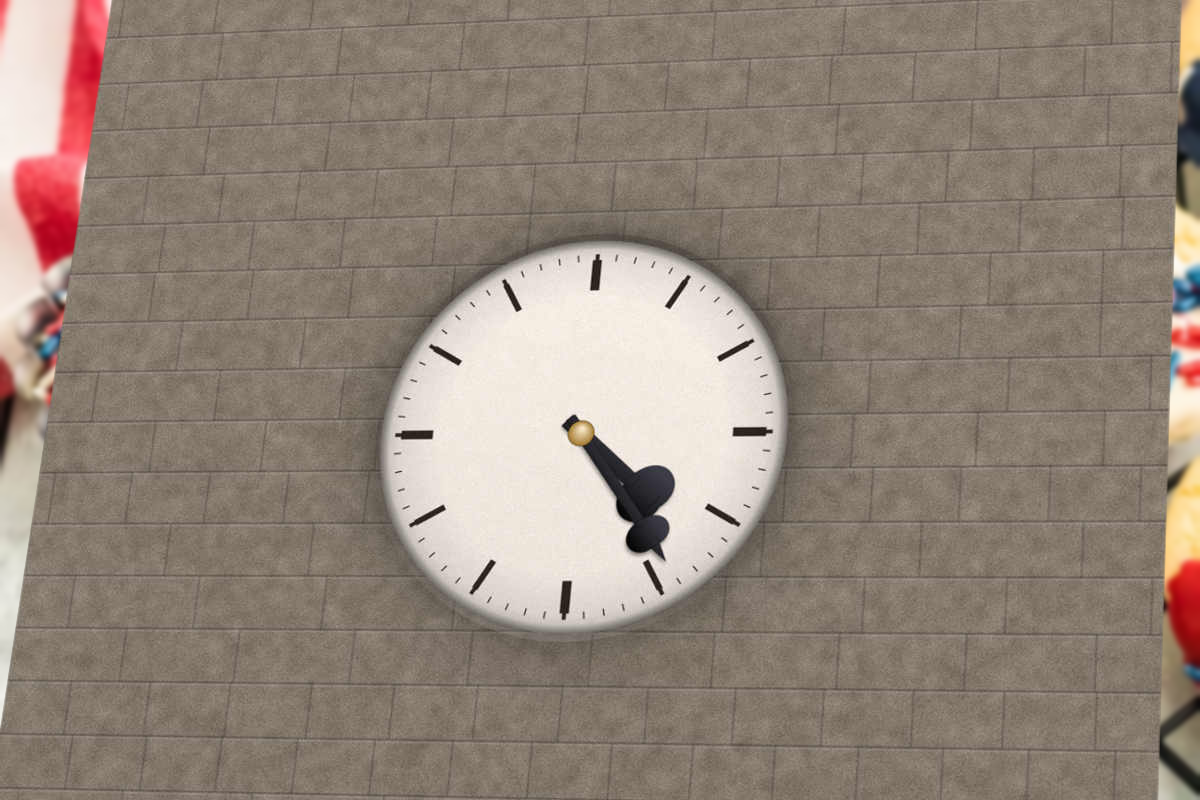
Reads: 4,24
